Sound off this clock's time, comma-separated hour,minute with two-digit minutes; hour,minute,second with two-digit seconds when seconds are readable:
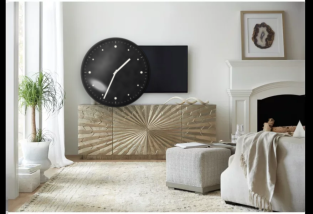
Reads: 1,34
